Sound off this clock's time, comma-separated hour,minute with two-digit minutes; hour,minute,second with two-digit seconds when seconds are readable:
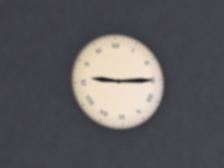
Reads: 9,15
